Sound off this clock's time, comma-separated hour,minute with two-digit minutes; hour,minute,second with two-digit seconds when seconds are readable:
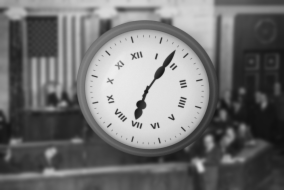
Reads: 7,08
